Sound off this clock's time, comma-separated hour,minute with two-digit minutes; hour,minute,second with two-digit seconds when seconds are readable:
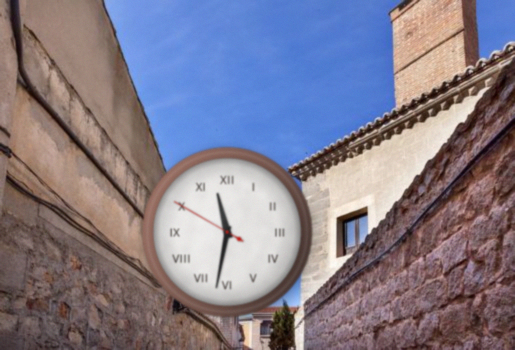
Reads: 11,31,50
